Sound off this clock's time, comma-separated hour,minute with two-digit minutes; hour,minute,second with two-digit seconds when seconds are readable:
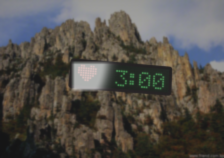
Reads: 3,00
